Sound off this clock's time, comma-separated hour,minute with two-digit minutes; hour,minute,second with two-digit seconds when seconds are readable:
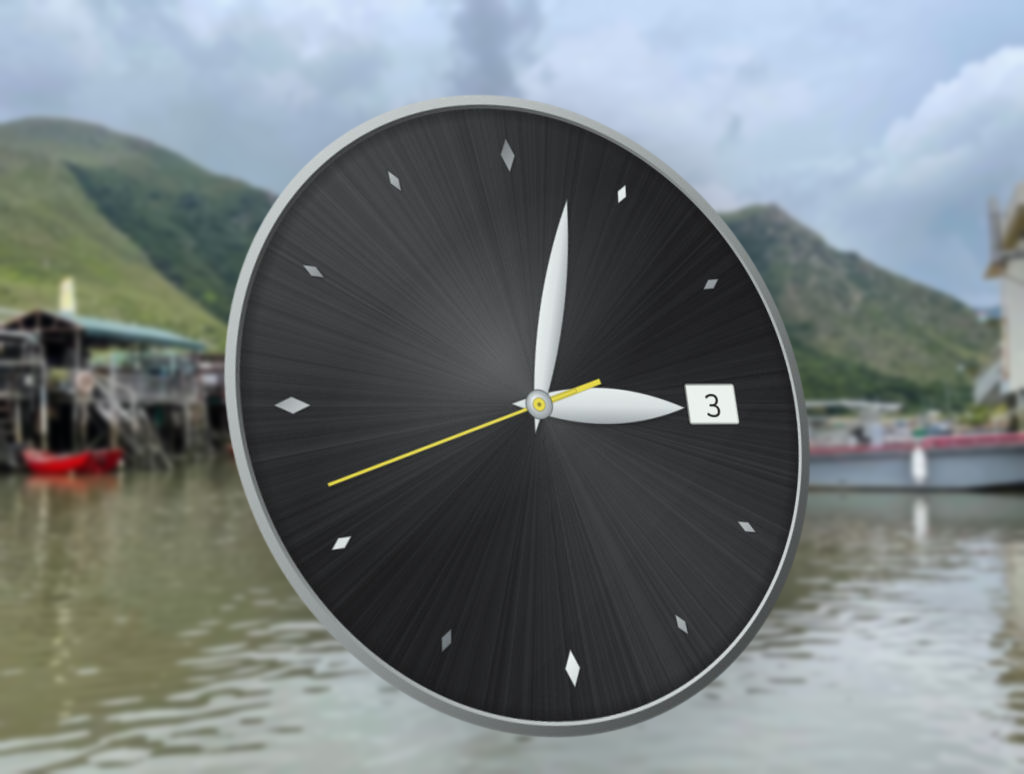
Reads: 3,02,42
